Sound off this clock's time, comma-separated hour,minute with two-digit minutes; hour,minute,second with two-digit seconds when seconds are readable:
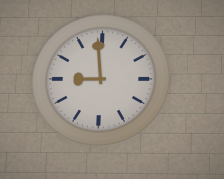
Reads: 8,59
